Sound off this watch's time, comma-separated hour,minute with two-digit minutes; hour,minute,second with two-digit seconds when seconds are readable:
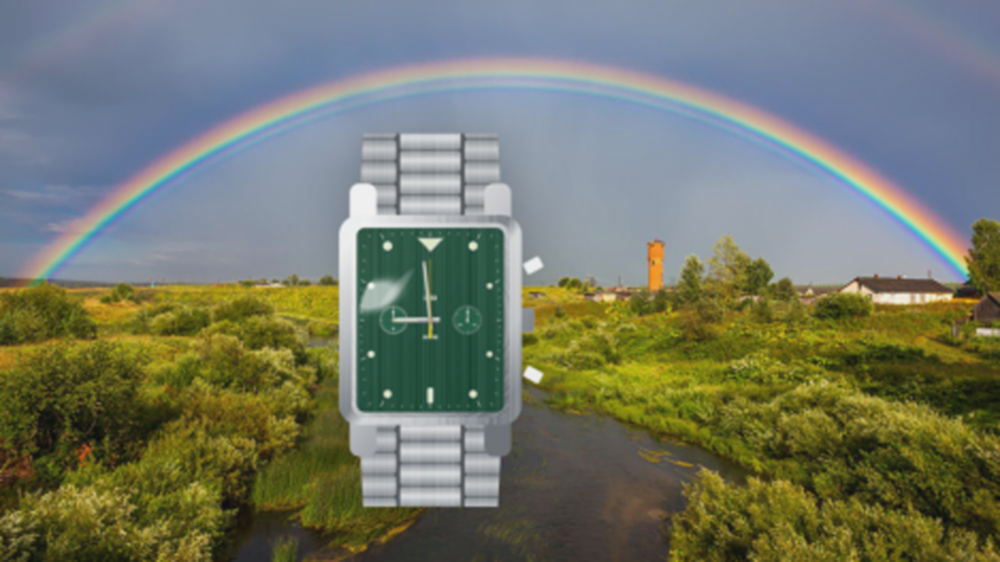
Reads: 8,59
